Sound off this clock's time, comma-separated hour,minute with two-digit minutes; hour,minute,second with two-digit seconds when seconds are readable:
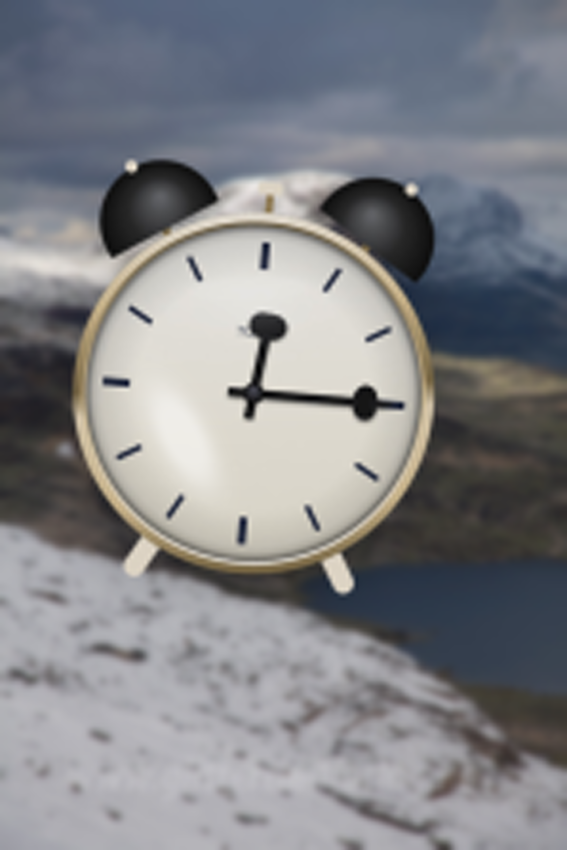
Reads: 12,15
